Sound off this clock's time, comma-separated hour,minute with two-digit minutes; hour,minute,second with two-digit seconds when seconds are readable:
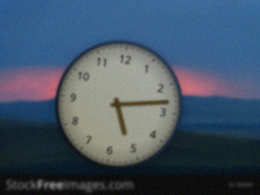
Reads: 5,13
